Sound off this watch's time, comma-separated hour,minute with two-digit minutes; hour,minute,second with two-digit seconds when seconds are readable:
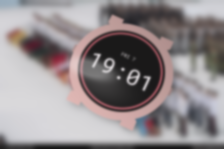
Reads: 19,01
